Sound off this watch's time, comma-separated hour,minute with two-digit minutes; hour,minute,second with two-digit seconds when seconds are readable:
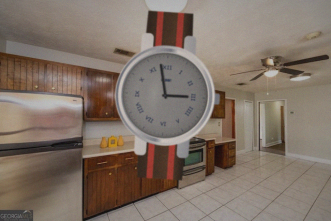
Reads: 2,58
